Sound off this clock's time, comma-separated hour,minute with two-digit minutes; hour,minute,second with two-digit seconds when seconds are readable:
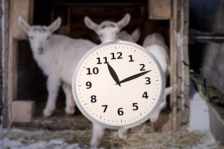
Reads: 11,12
